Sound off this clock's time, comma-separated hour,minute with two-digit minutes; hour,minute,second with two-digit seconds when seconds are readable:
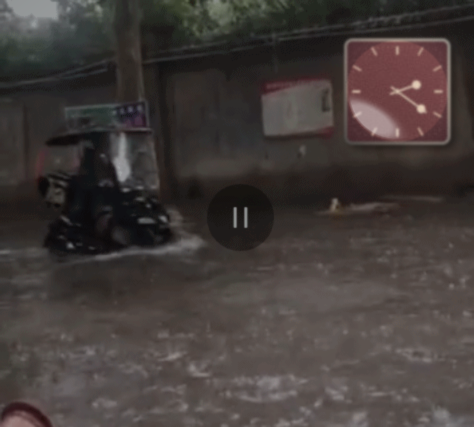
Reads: 2,21
